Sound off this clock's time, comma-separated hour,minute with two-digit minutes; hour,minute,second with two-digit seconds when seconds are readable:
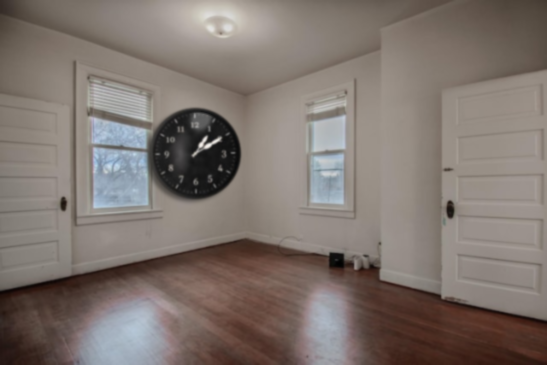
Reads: 1,10
